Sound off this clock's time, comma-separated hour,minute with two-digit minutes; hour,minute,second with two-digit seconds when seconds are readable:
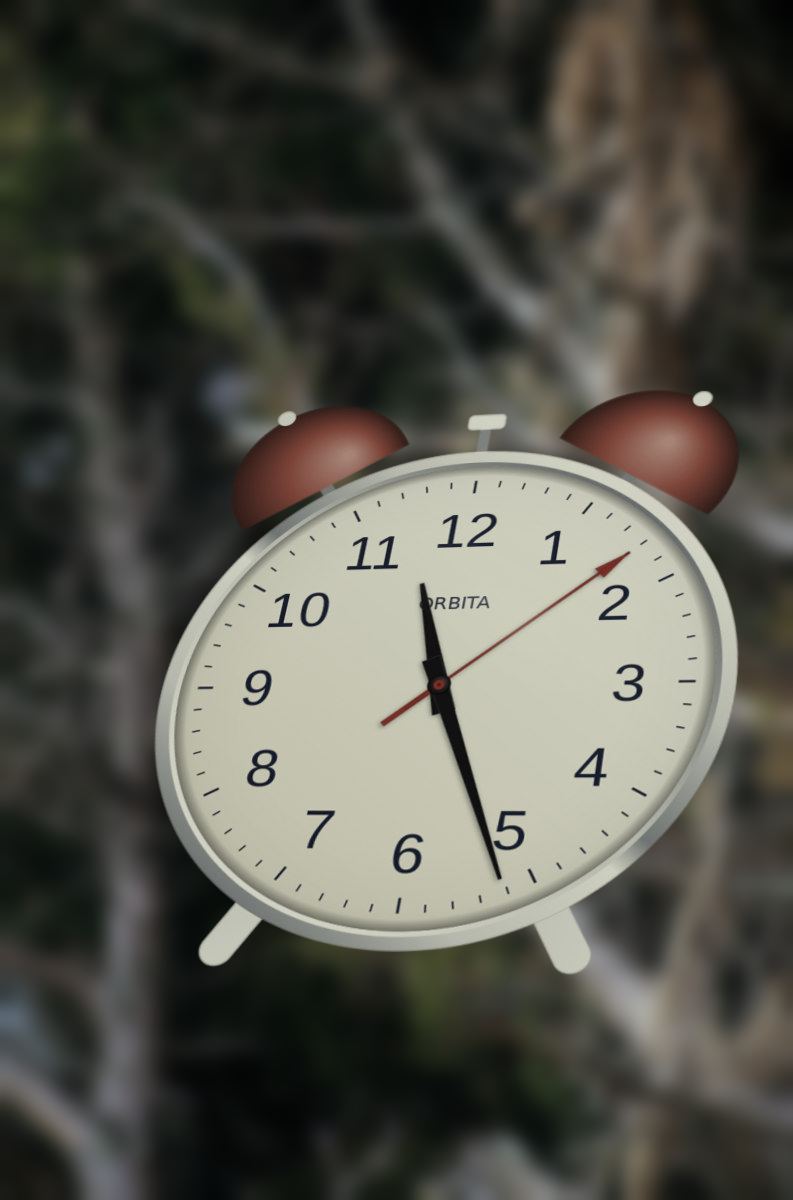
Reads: 11,26,08
